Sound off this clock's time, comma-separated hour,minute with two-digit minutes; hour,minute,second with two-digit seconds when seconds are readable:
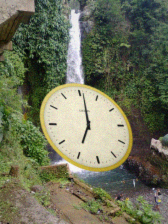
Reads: 7,01
